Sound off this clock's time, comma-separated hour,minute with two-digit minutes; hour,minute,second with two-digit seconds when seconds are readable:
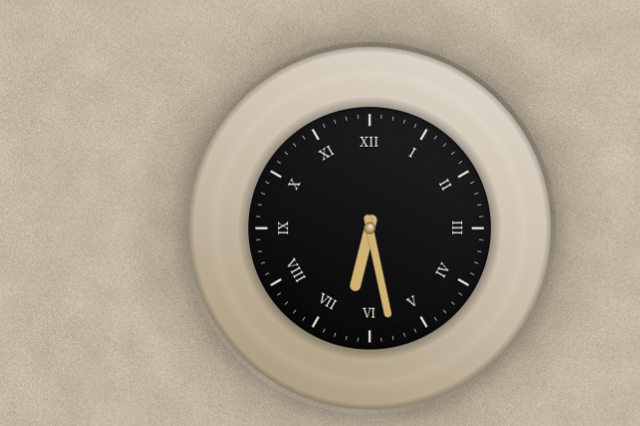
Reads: 6,28
